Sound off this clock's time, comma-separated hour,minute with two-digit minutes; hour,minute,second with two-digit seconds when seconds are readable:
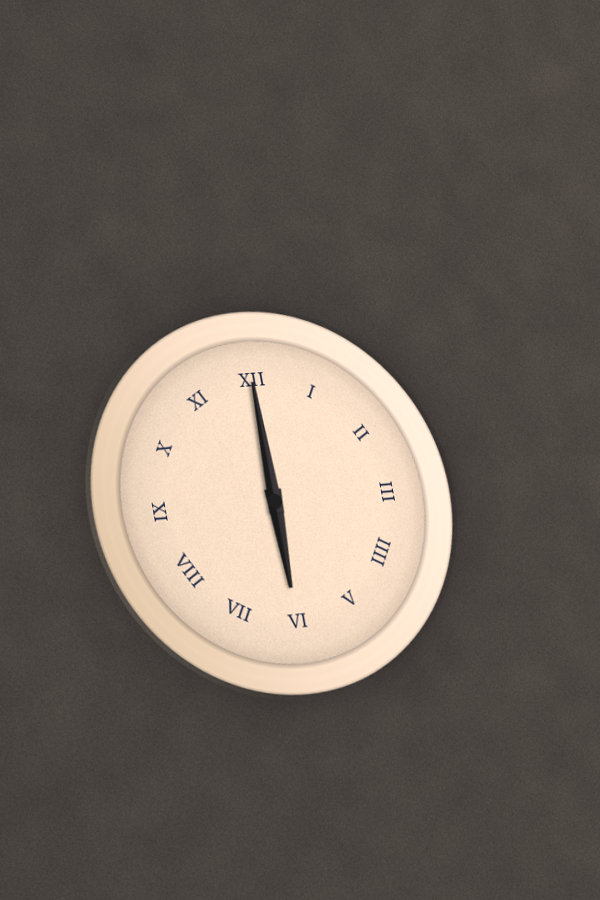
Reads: 6,00
